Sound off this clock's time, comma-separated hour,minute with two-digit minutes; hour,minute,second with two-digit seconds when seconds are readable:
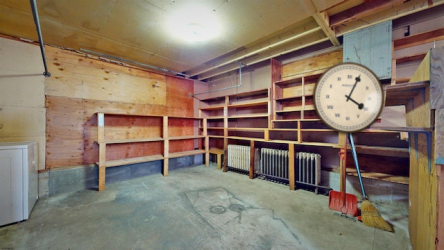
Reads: 4,04
